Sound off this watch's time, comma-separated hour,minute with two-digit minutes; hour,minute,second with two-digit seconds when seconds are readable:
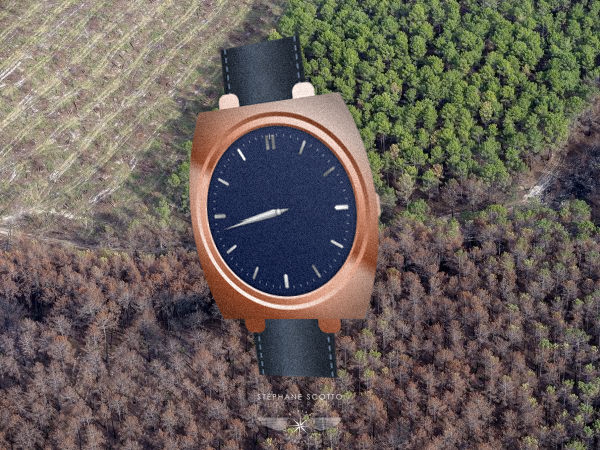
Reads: 8,43
